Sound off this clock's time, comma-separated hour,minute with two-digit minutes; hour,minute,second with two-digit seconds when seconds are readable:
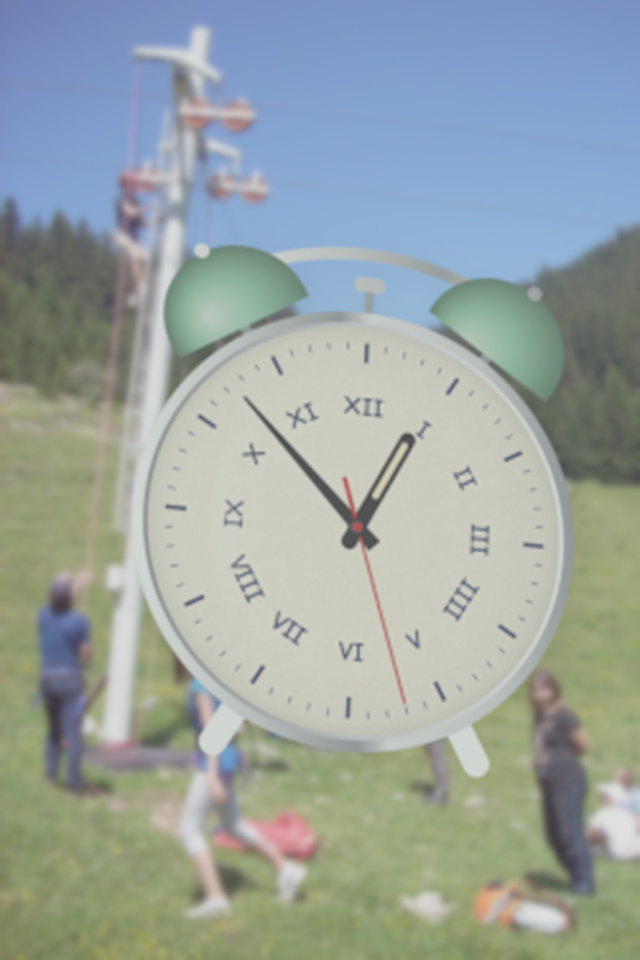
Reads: 12,52,27
